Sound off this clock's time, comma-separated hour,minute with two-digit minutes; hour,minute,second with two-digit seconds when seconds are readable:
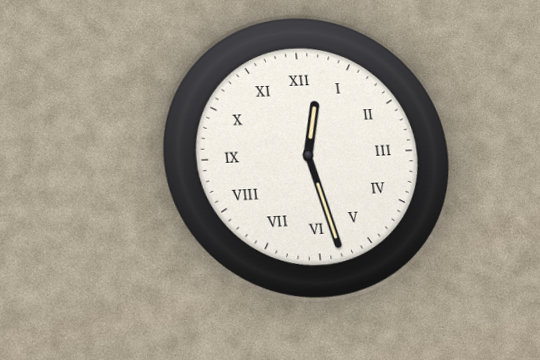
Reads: 12,28
